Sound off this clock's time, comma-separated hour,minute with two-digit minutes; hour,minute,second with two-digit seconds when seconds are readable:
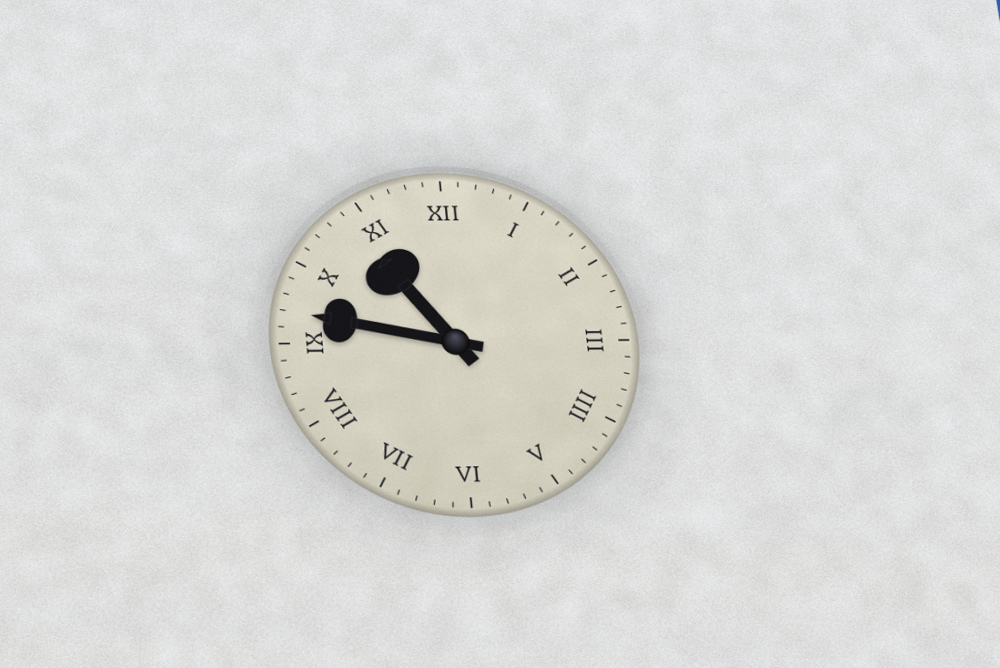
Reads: 10,47
